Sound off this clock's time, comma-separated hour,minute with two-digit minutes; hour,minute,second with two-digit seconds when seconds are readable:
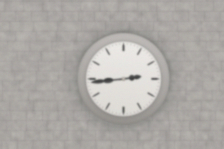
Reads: 2,44
